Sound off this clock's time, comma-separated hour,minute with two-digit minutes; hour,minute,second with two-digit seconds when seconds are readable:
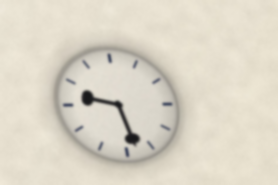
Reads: 9,28
